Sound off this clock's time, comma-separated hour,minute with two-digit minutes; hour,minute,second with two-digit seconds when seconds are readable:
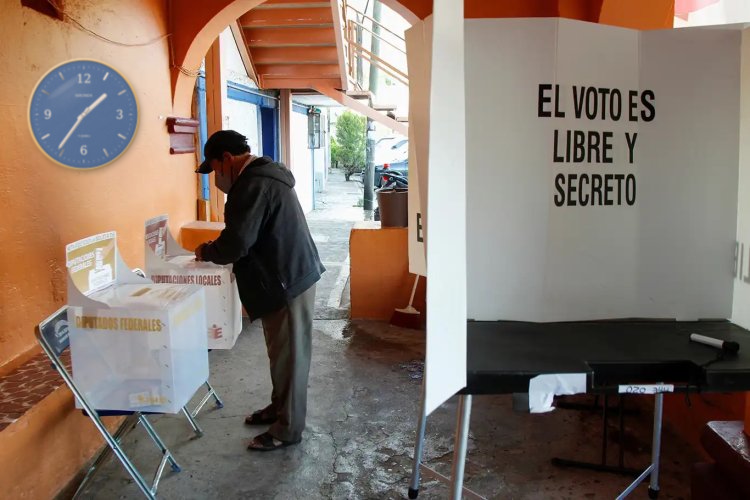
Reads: 1,36
